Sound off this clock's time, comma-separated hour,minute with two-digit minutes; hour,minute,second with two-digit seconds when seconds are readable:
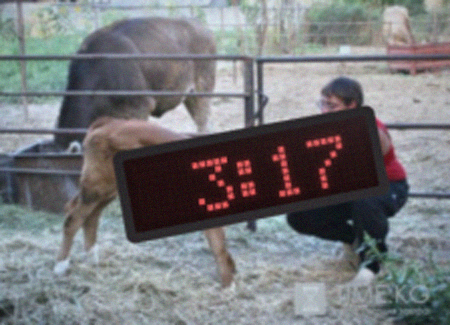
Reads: 3,17
